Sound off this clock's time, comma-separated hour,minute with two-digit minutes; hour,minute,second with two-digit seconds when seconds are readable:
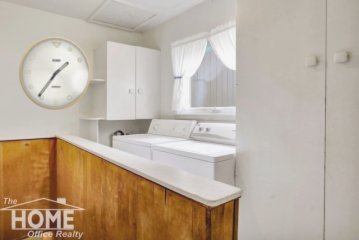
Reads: 1,36
